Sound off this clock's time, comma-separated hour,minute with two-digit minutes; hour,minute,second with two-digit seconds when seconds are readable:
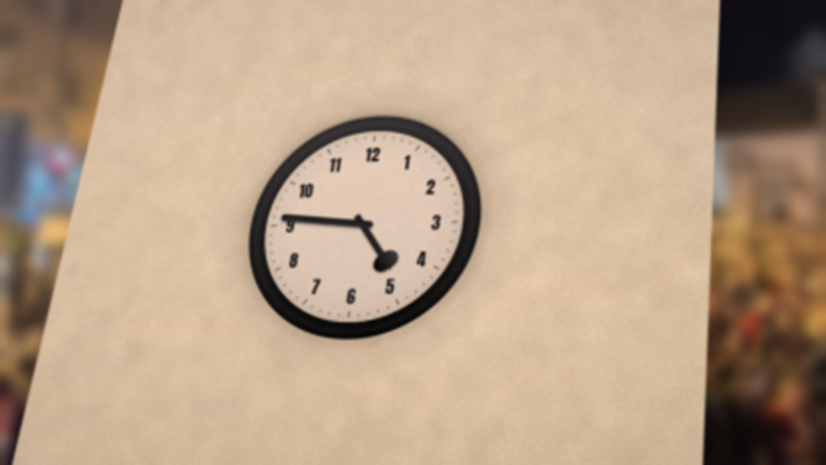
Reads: 4,46
